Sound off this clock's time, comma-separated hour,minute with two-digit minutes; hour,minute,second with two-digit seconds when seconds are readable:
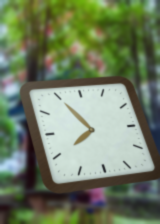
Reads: 7,55
